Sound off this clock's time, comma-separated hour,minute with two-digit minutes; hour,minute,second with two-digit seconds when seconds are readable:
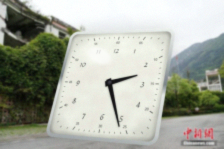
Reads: 2,26
